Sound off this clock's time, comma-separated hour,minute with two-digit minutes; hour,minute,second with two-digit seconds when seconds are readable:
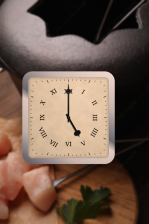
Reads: 5,00
